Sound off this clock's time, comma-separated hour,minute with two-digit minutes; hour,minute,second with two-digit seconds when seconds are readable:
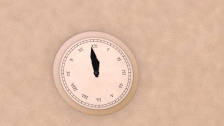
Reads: 11,59
